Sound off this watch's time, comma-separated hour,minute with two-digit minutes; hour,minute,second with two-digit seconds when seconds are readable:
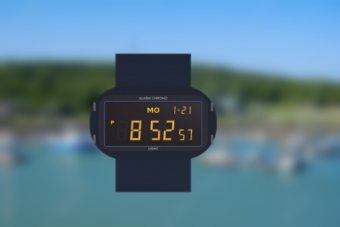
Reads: 8,52,57
